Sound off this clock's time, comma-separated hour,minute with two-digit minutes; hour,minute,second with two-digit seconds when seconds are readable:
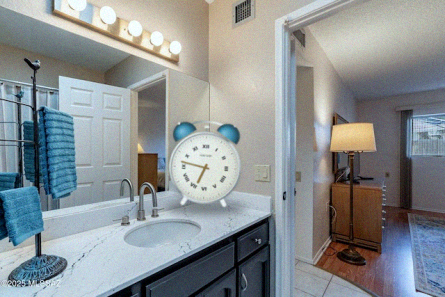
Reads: 6,47
